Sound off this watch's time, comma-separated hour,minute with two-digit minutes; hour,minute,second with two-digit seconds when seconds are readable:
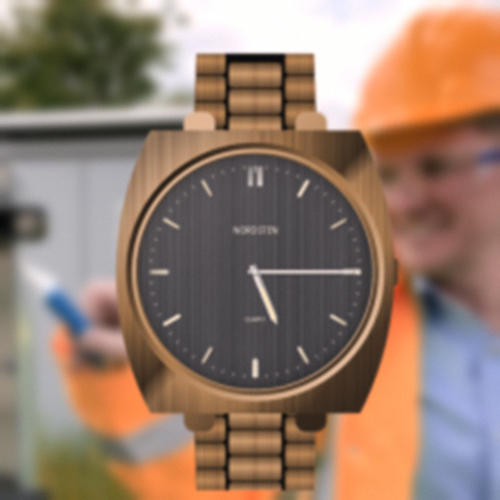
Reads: 5,15
